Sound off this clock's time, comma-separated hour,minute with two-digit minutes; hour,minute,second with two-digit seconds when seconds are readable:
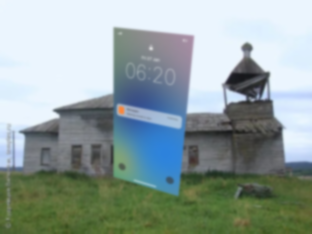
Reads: 6,20
